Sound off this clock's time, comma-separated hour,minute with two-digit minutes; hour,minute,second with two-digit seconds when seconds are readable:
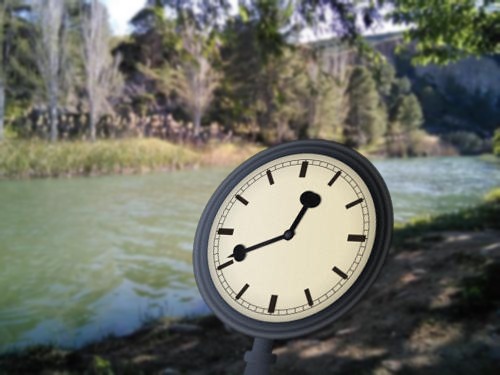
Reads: 12,41
